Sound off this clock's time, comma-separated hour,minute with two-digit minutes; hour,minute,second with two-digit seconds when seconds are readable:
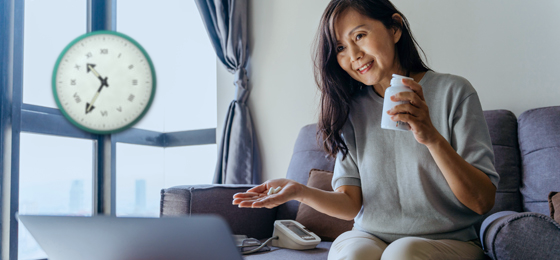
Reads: 10,35
